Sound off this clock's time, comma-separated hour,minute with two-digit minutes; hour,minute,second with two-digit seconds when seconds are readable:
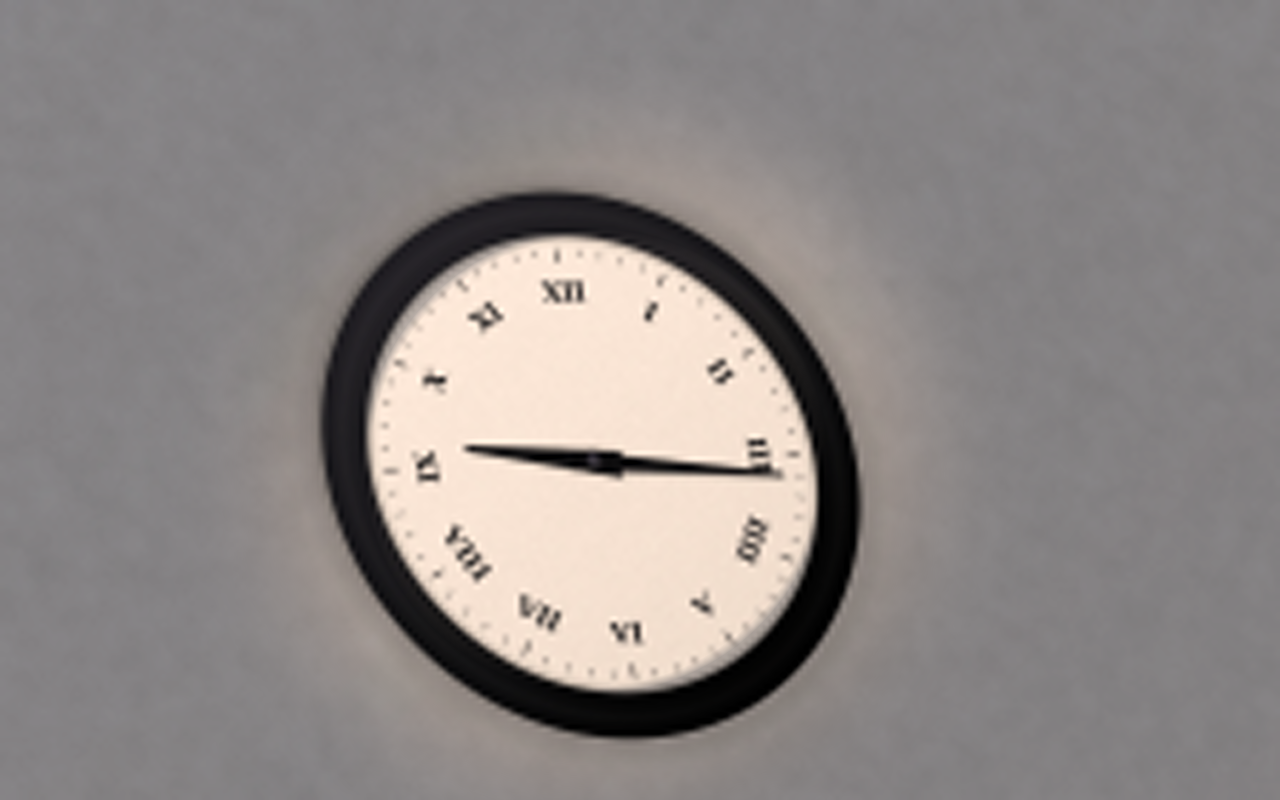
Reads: 9,16
